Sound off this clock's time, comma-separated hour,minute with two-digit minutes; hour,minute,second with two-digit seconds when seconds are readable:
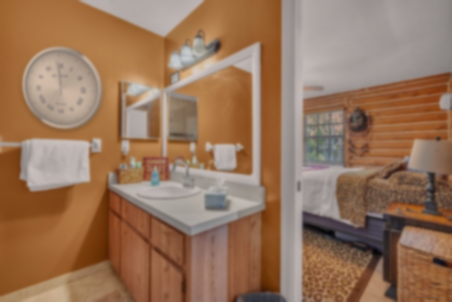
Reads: 6,59
